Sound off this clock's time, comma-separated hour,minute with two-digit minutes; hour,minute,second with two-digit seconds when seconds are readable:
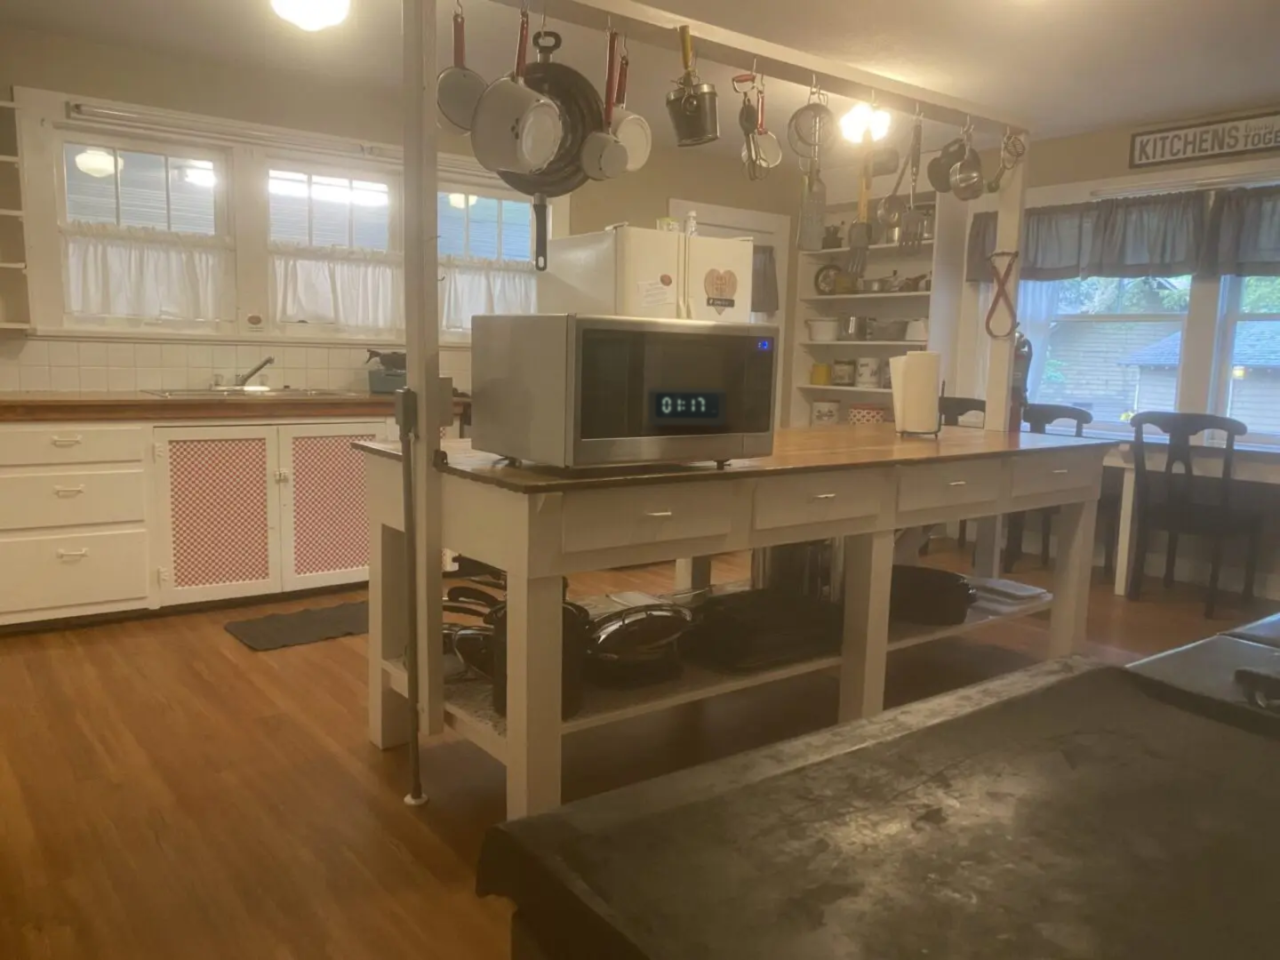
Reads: 1,17
